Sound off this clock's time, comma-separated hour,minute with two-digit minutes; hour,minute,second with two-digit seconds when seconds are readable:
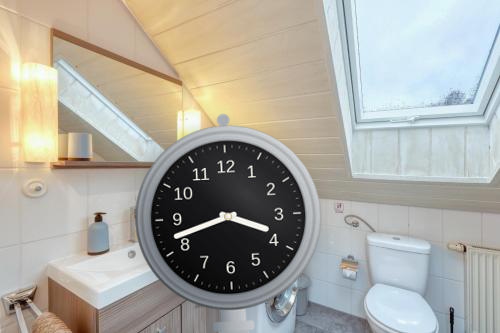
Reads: 3,42
